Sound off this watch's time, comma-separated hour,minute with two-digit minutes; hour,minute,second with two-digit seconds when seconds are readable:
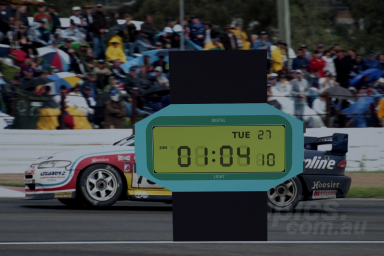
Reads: 1,04,10
